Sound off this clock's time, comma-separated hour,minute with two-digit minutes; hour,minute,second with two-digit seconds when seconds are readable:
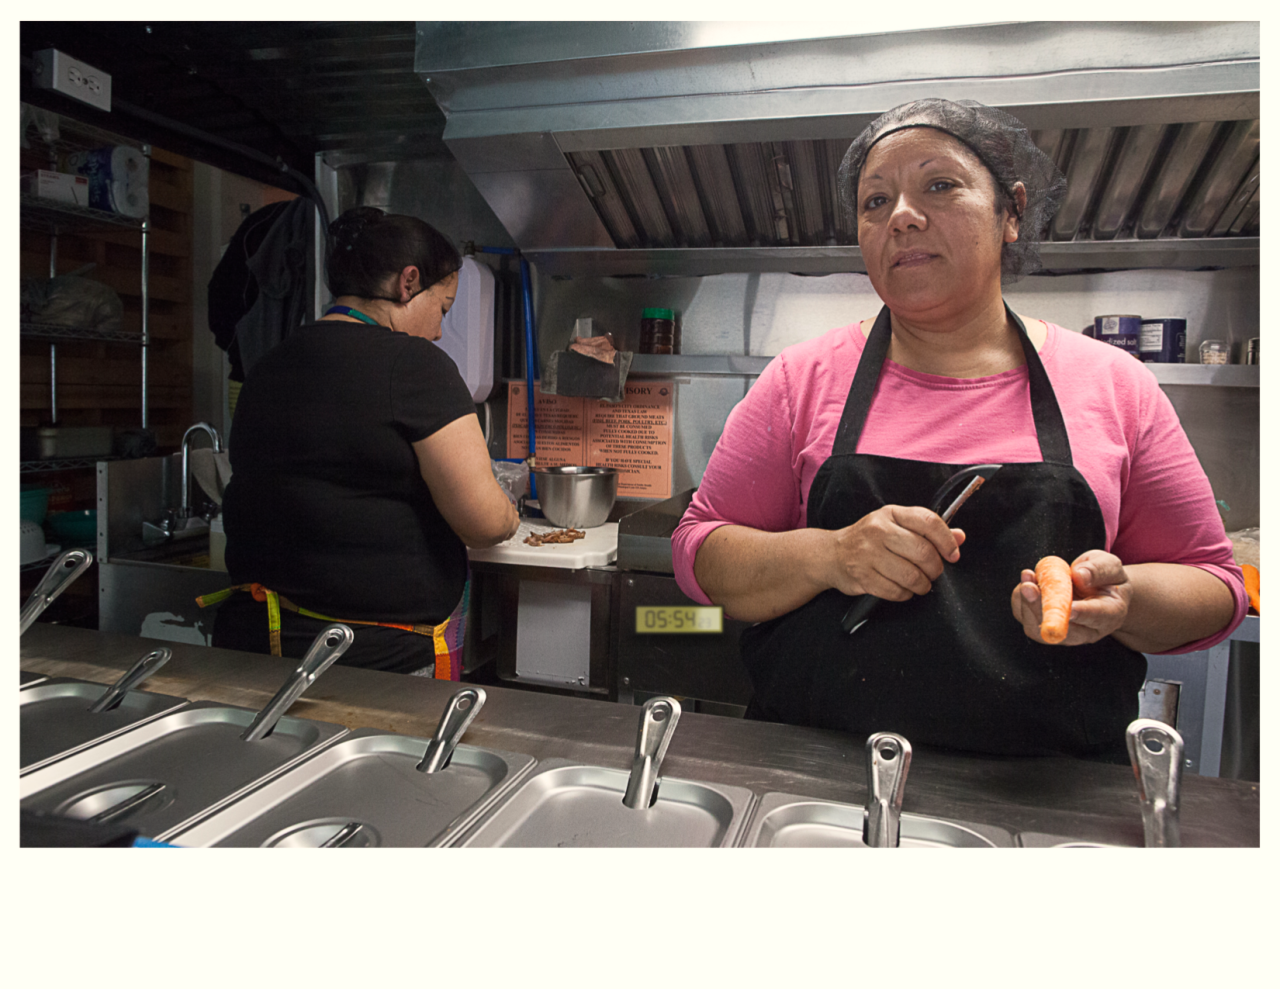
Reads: 5,54
